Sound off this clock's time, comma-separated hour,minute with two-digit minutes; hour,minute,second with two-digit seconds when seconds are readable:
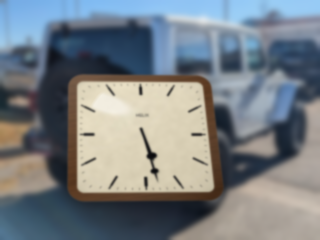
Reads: 5,28
